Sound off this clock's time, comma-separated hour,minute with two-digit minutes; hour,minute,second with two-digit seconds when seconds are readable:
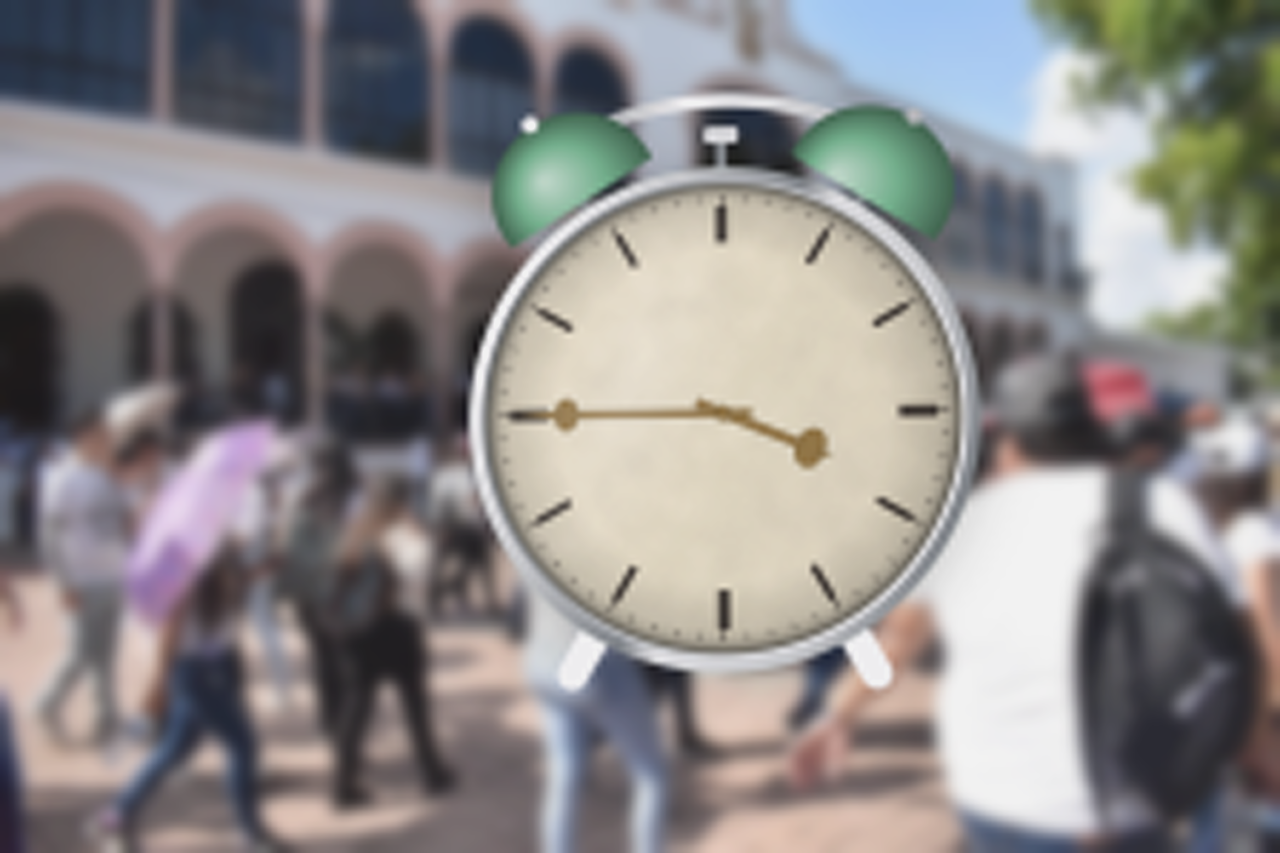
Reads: 3,45
